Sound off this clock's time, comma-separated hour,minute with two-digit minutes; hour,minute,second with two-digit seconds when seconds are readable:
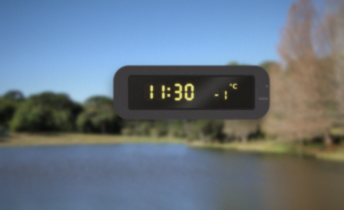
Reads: 11,30
